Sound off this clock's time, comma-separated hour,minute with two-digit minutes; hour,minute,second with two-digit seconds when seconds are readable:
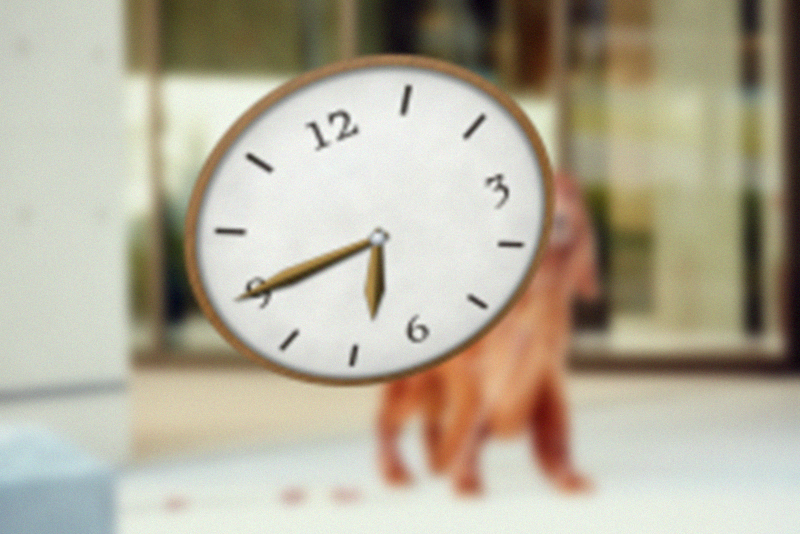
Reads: 6,45
